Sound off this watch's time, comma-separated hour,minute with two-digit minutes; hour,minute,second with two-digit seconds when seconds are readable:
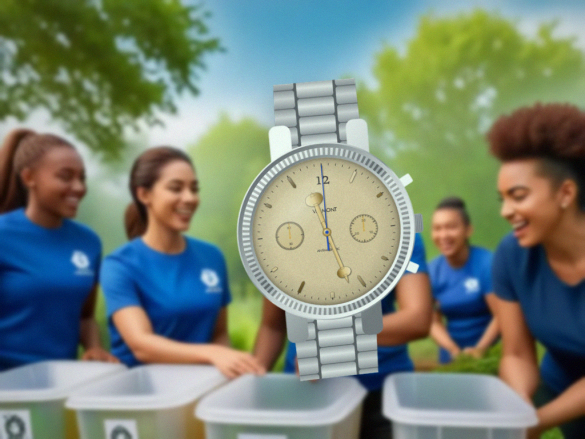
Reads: 11,27
